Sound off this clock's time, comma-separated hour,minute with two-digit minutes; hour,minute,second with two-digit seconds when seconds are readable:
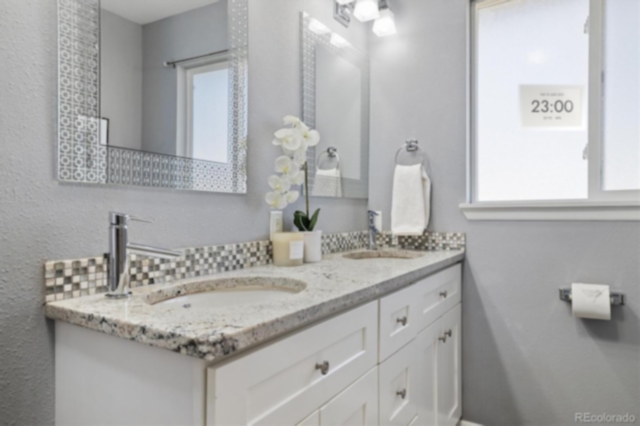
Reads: 23,00
